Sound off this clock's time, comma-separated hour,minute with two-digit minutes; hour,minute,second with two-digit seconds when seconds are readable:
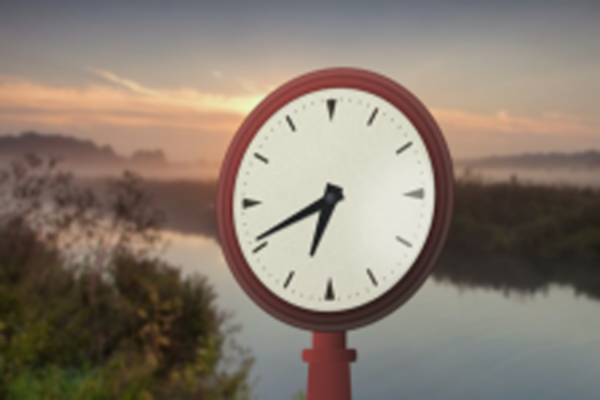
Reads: 6,41
